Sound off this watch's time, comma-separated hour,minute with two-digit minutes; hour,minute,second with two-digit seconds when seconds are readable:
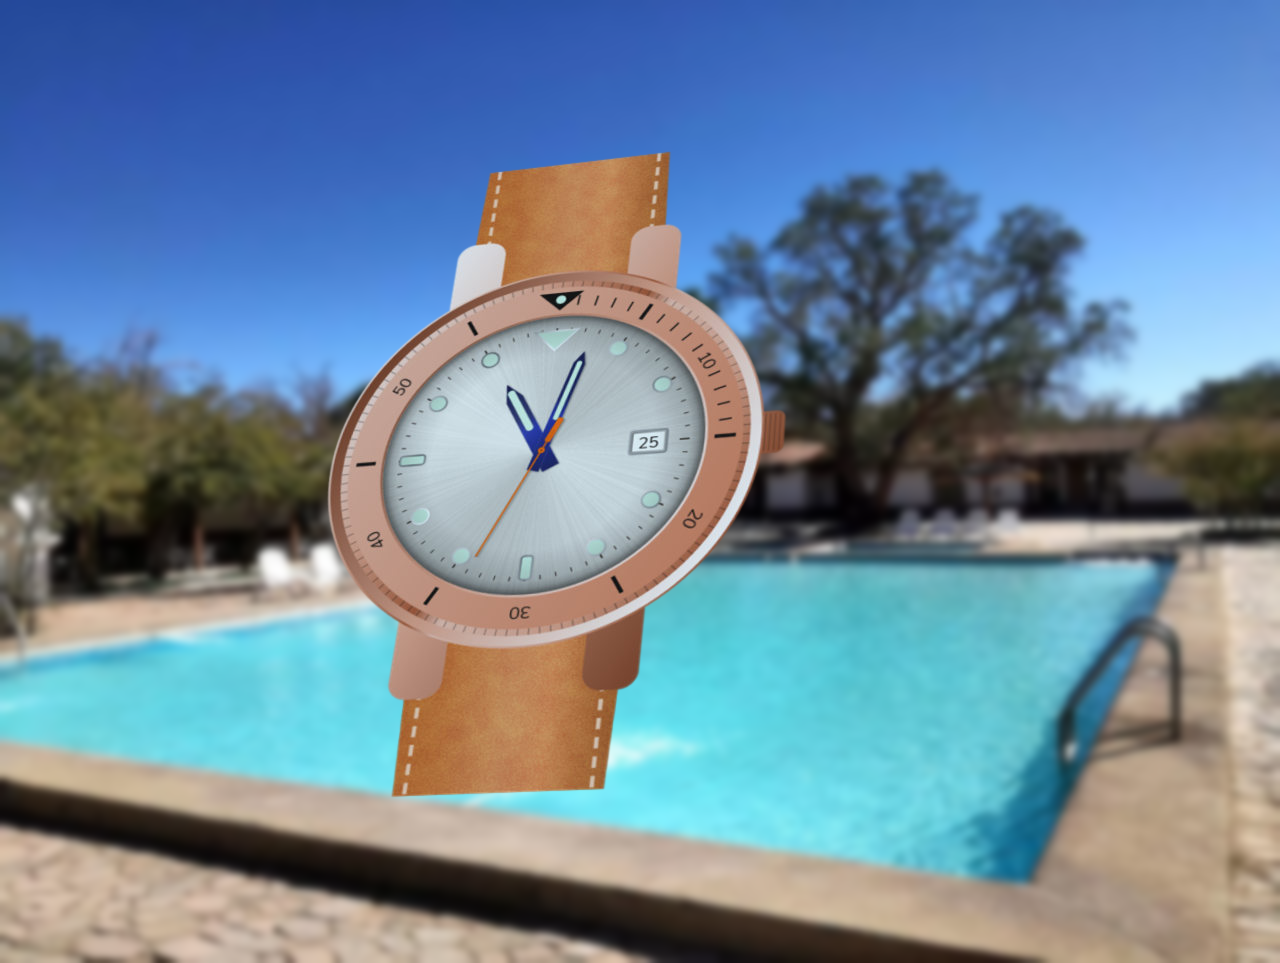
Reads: 11,02,34
